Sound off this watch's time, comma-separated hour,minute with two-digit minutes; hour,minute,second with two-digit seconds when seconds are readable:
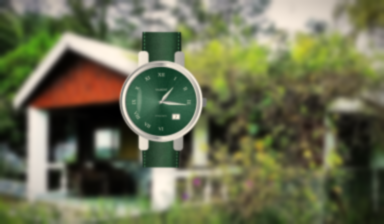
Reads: 1,16
